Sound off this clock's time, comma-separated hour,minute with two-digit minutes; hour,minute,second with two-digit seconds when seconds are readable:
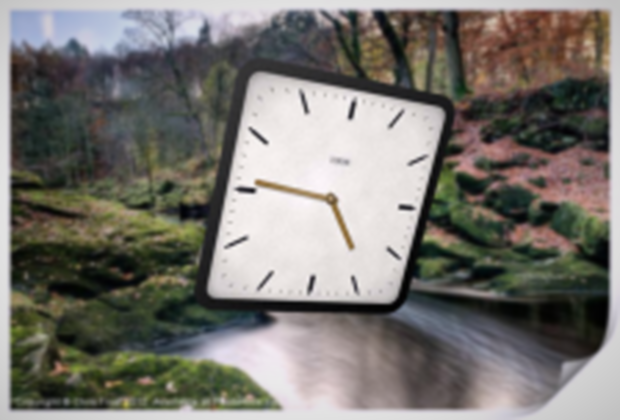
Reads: 4,46
